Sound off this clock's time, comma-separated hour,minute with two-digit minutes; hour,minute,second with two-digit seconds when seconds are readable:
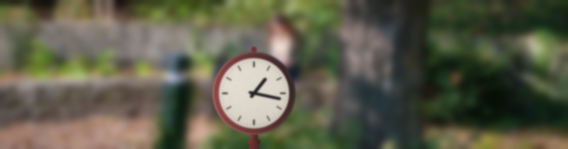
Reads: 1,17
